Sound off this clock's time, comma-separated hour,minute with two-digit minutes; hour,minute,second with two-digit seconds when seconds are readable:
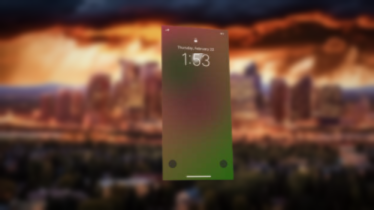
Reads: 1,53
